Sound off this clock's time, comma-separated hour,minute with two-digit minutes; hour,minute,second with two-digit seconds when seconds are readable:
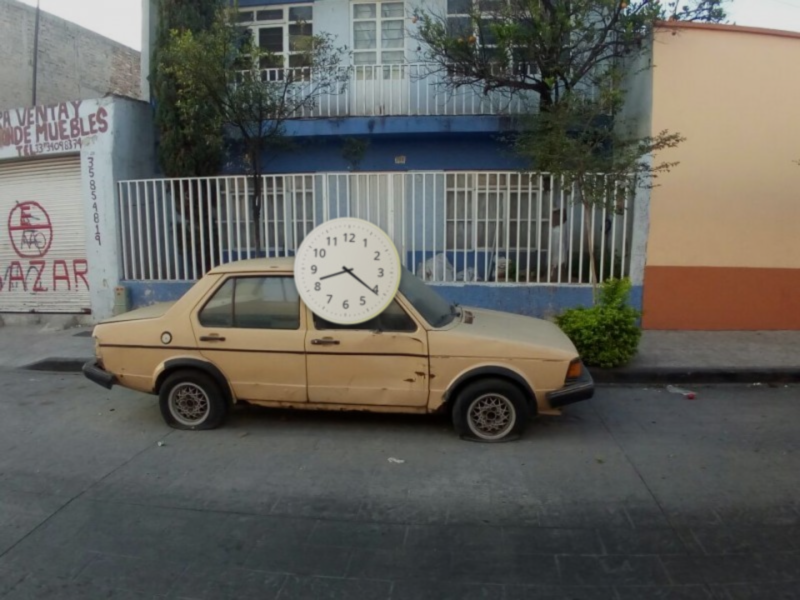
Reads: 8,21
